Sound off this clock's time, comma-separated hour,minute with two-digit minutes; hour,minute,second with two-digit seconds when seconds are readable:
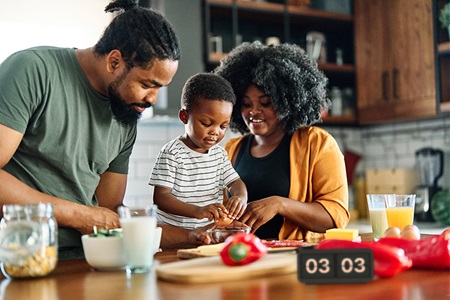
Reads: 3,03
